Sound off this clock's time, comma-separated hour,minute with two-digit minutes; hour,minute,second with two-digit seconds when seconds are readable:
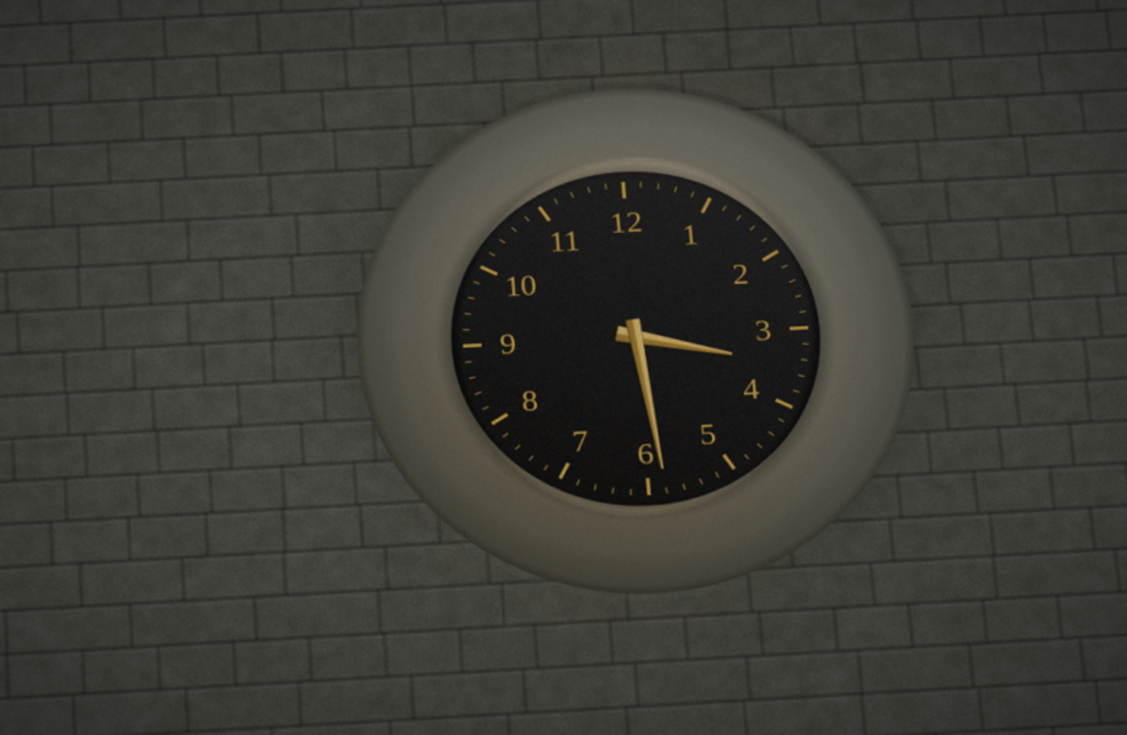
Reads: 3,29
